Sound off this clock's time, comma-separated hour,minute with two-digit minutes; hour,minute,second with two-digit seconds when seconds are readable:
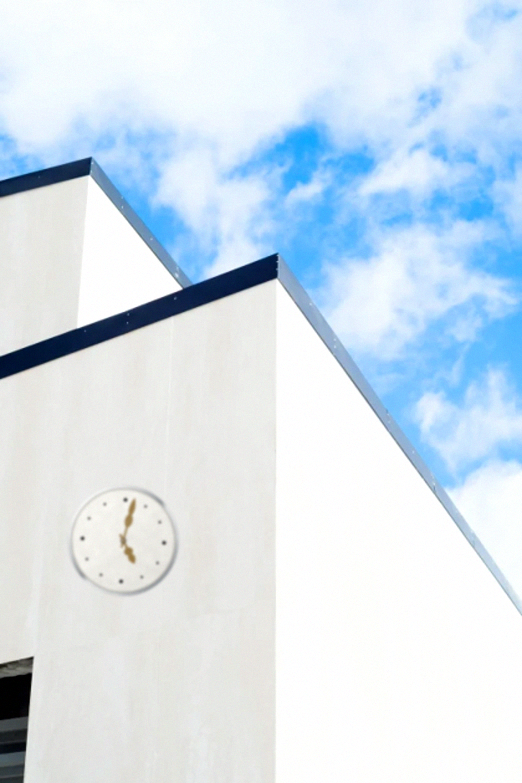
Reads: 5,02
